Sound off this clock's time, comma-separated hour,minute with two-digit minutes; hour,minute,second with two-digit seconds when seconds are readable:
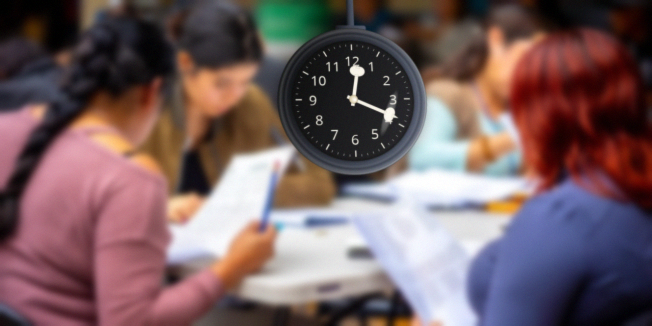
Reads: 12,19
